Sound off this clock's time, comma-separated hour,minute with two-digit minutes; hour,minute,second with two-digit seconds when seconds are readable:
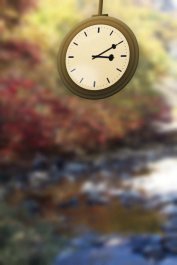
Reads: 3,10
